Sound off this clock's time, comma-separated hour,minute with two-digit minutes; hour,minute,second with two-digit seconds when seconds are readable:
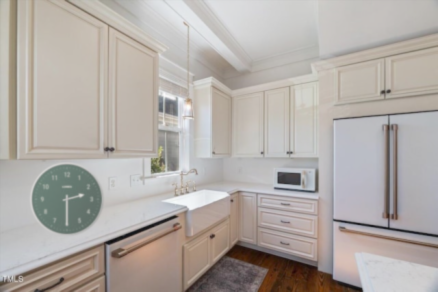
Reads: 2,30
